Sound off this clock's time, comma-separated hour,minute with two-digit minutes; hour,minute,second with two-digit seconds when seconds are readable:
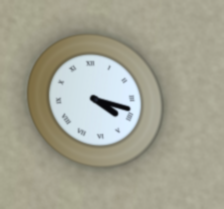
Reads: 4,18
